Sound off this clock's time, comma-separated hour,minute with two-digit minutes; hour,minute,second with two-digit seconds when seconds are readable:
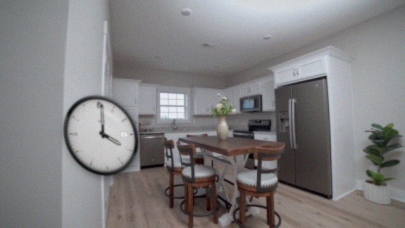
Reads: 4,01
